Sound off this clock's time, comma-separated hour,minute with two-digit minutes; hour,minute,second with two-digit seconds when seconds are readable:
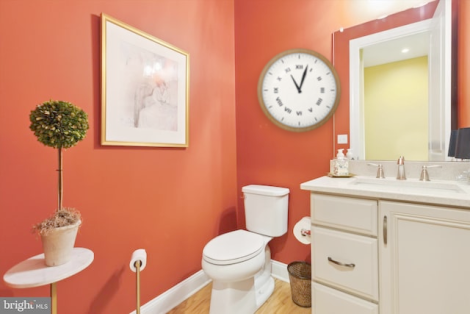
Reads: 11,03
